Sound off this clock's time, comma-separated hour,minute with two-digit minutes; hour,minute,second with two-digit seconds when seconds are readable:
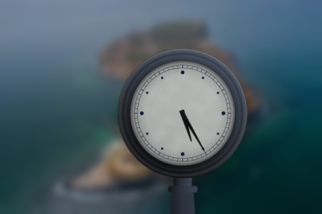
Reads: 5,25
